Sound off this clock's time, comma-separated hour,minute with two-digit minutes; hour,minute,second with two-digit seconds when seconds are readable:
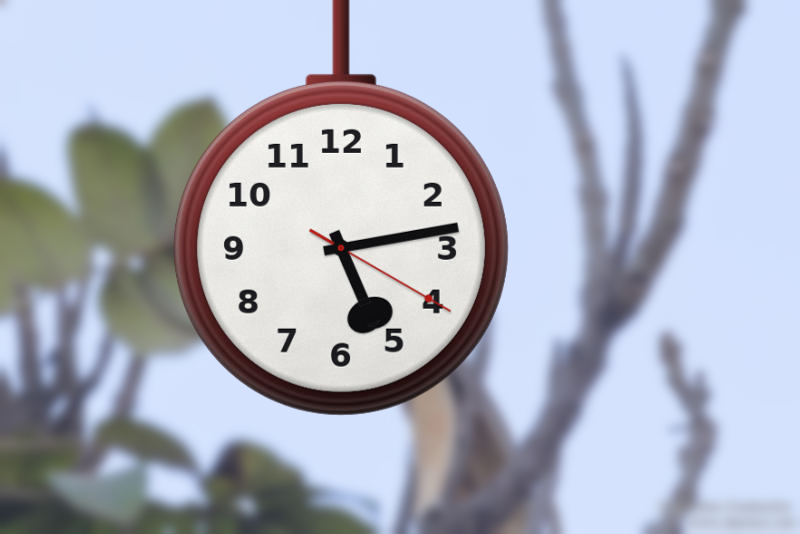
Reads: 5,13,20
